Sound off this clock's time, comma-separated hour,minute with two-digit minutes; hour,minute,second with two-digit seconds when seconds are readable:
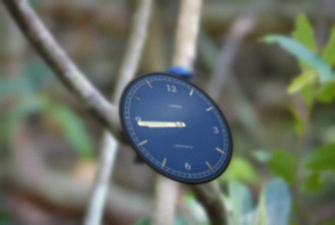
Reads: 8,44
